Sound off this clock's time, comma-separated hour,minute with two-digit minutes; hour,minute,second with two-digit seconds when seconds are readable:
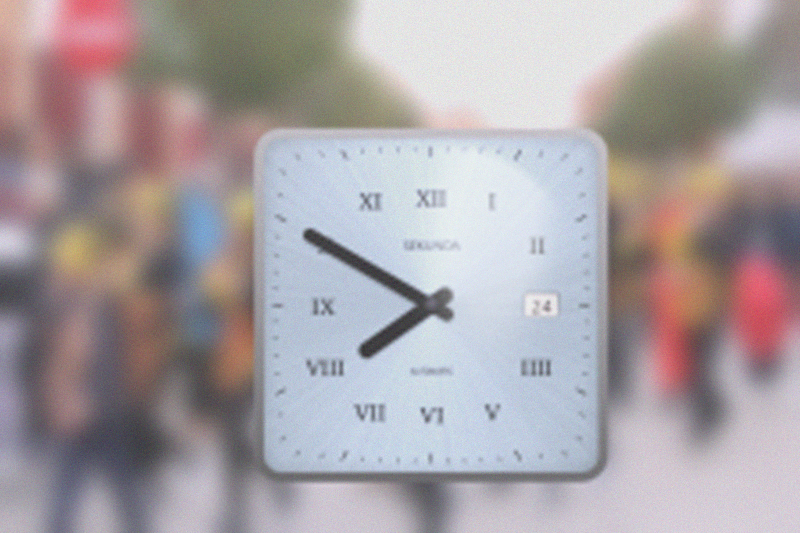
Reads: 7,50
